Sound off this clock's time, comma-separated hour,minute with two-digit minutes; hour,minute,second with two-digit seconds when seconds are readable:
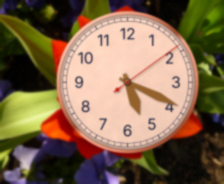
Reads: 5,19,09
